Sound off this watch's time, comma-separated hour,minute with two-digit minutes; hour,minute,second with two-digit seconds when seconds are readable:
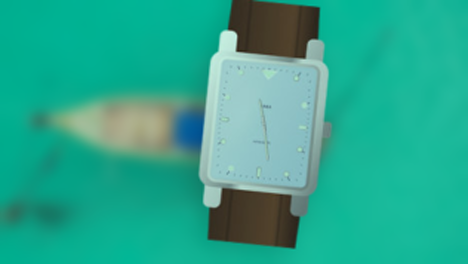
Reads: 11,28
